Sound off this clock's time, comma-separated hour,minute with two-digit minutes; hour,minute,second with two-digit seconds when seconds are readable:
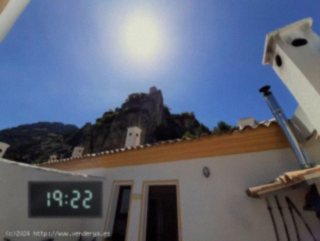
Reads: 19,22
